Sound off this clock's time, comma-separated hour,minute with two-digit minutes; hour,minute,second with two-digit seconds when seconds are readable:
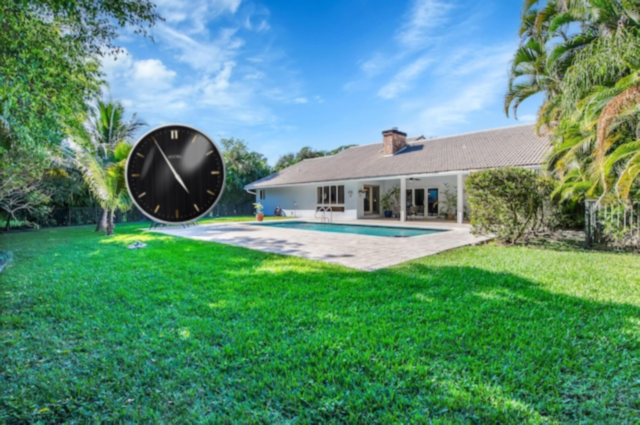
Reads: 4,55
